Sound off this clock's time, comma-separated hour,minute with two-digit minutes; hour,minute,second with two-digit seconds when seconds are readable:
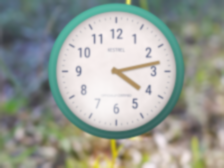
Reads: 4,13
